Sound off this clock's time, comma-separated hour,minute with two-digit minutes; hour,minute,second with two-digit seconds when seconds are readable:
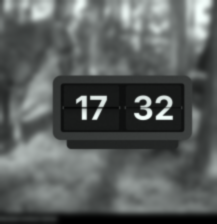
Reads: 17,32
